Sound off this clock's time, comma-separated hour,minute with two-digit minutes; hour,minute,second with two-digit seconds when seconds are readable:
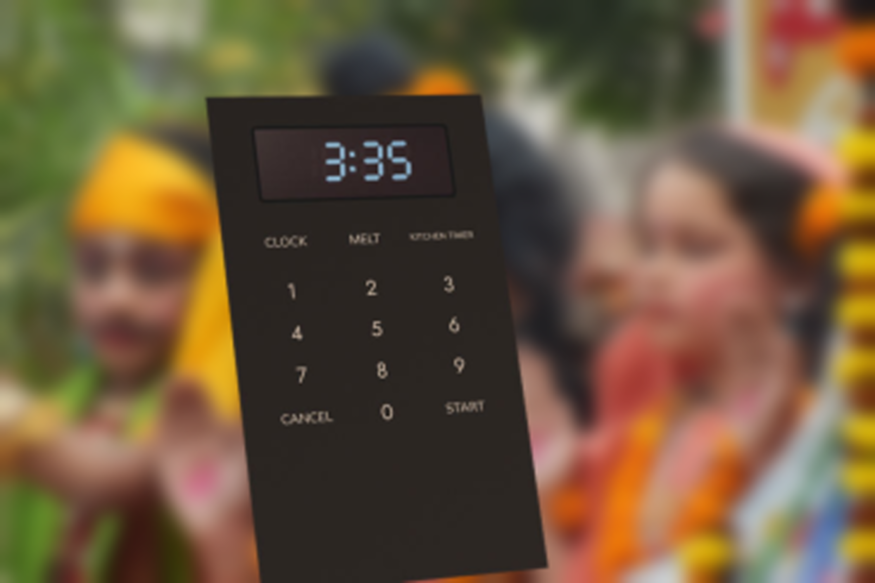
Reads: 3,35
